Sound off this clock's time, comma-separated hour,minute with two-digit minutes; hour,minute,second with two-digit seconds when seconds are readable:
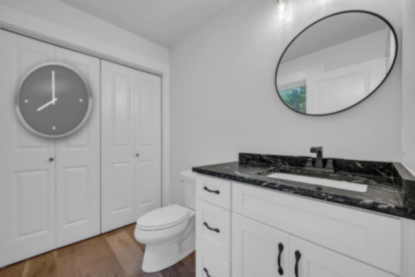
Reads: 8,00
